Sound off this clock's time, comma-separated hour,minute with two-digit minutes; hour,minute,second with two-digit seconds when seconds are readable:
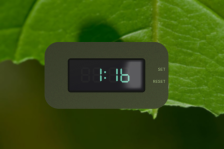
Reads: 1,16
